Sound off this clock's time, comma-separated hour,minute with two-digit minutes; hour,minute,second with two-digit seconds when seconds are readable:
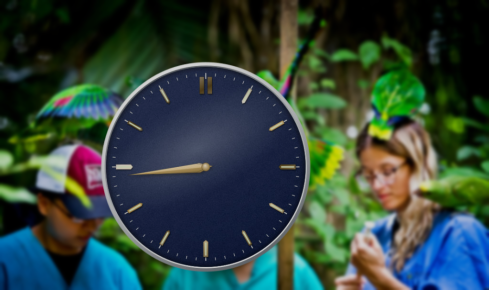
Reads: 8,44
